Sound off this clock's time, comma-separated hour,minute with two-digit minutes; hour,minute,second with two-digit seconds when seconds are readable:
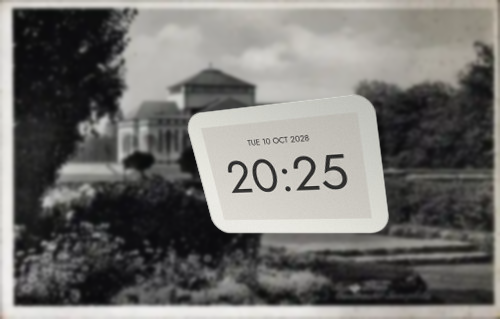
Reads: 20,25
